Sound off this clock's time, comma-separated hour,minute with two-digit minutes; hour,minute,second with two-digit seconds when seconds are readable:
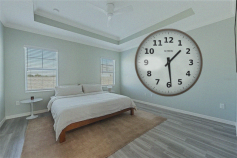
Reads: 1,29
